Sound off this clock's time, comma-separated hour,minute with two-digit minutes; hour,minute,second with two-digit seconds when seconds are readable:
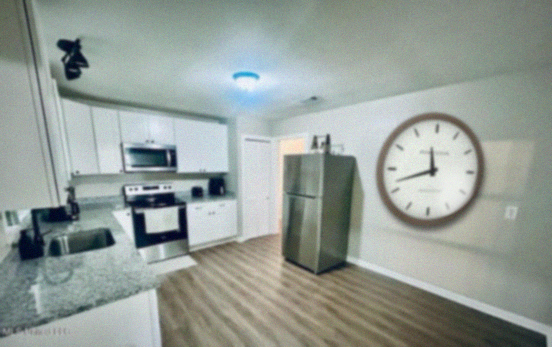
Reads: 11,42
